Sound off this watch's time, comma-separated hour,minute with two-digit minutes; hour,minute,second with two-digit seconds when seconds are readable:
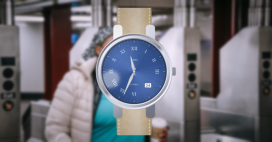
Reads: 11,34
